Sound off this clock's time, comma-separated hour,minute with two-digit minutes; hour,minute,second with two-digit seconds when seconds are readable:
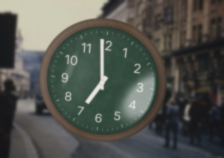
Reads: 6,59
